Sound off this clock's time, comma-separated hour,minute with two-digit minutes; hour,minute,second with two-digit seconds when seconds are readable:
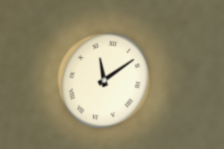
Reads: 11,08
